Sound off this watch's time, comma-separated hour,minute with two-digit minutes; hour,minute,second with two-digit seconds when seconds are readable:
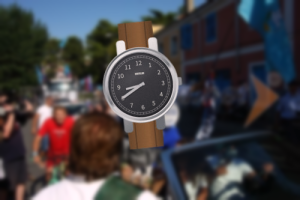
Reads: 8,40
